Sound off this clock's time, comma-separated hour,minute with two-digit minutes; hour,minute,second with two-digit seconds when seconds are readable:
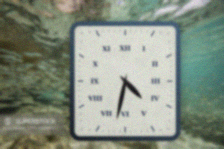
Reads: 4,32
